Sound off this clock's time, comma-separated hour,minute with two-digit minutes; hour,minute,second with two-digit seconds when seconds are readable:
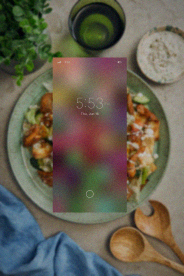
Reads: 5,53
